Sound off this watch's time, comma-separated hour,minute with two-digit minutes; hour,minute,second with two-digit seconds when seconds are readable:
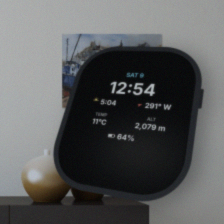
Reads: 12,54
